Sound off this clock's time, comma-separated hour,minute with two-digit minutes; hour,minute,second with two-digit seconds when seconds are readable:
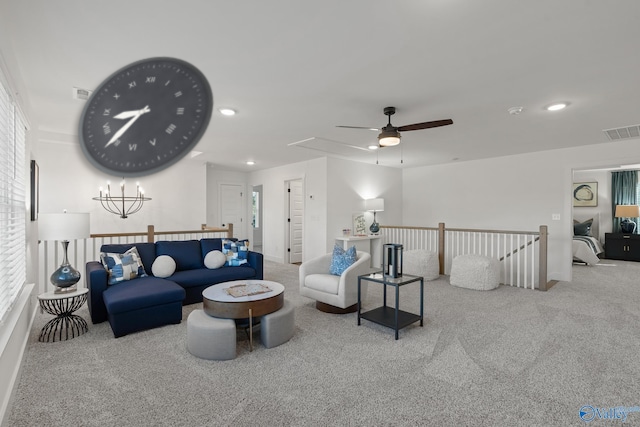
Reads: 8,36
